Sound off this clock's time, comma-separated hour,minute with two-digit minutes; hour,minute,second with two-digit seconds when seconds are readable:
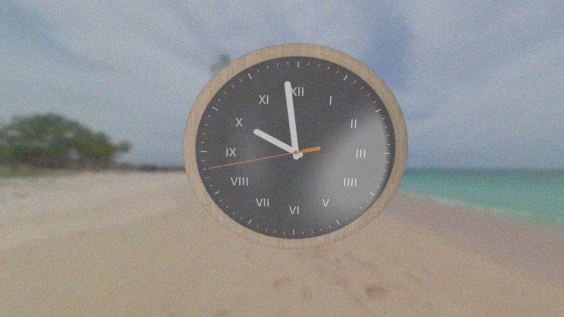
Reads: 9,58,43
